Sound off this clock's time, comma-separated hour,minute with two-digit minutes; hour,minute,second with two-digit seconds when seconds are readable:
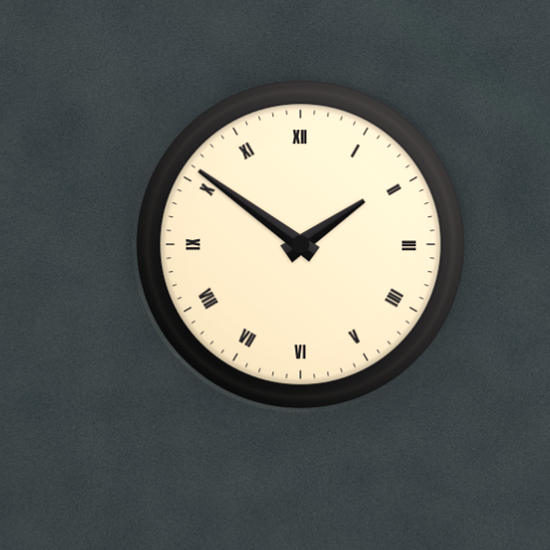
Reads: 1,51
